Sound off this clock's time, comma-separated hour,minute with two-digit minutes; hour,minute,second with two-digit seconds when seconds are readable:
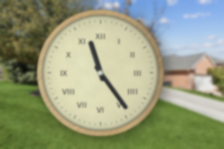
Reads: 11,24
